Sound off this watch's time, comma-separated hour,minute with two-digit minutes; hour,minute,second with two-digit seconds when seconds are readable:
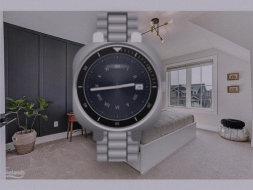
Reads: 2,44
